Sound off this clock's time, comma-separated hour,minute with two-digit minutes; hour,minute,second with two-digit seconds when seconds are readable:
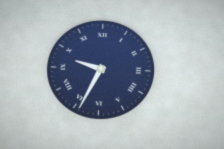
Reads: 9,34
